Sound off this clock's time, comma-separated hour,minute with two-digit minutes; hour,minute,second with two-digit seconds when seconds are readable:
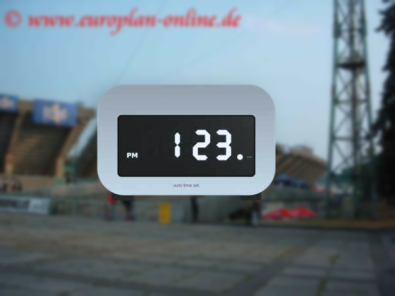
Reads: 1,23
